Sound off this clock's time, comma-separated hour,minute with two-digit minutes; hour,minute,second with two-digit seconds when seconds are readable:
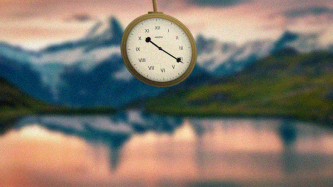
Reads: 10,21
